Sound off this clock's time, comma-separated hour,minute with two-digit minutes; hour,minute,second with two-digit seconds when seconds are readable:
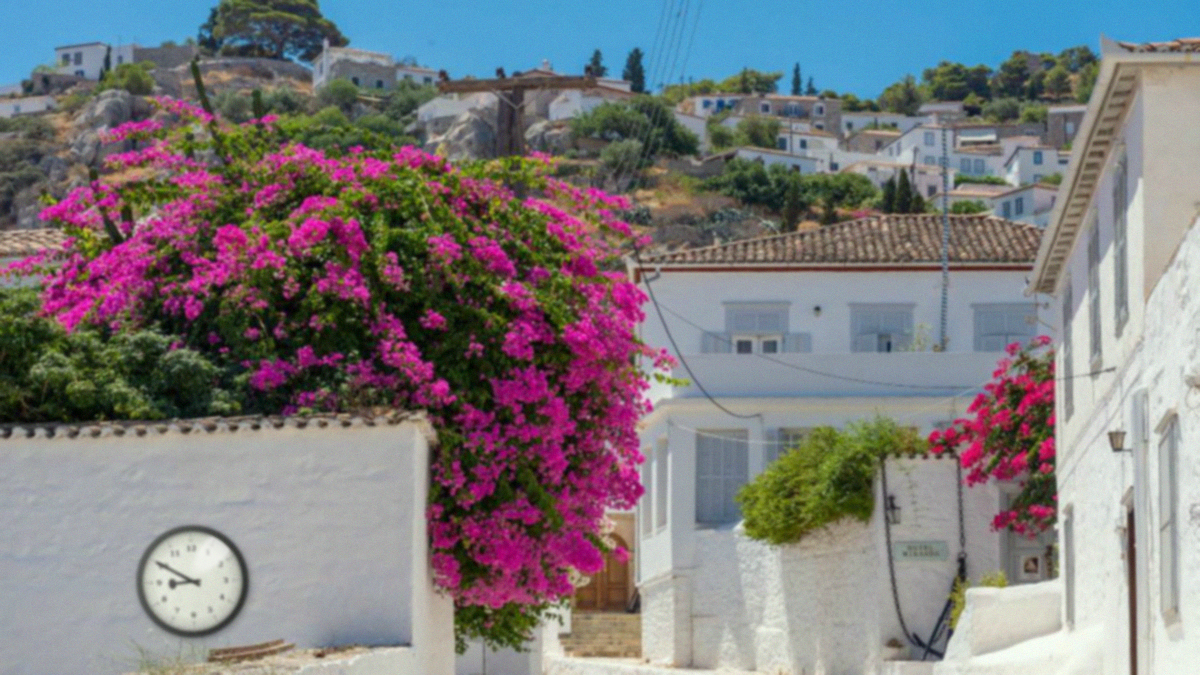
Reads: 8,50
